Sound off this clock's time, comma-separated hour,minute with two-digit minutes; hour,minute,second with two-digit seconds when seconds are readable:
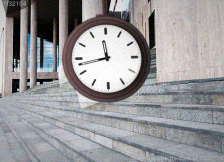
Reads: 11,43
